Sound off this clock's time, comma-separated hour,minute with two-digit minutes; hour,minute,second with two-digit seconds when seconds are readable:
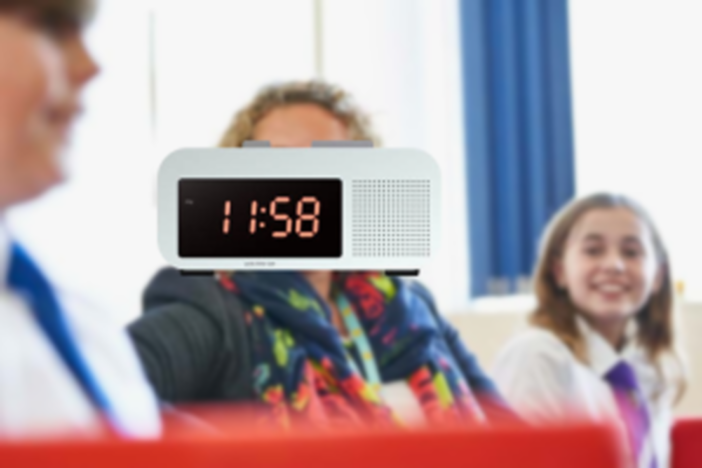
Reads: 11,58
